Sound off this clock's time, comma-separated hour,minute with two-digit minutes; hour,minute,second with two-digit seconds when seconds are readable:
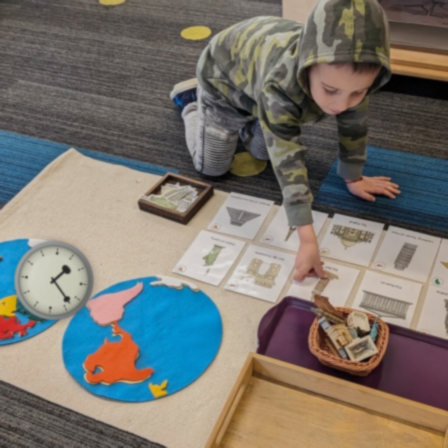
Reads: 1,23
